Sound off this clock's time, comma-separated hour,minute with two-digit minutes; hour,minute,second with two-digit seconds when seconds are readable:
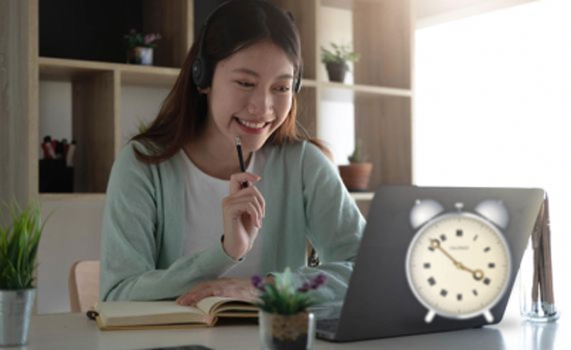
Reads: 3,52
